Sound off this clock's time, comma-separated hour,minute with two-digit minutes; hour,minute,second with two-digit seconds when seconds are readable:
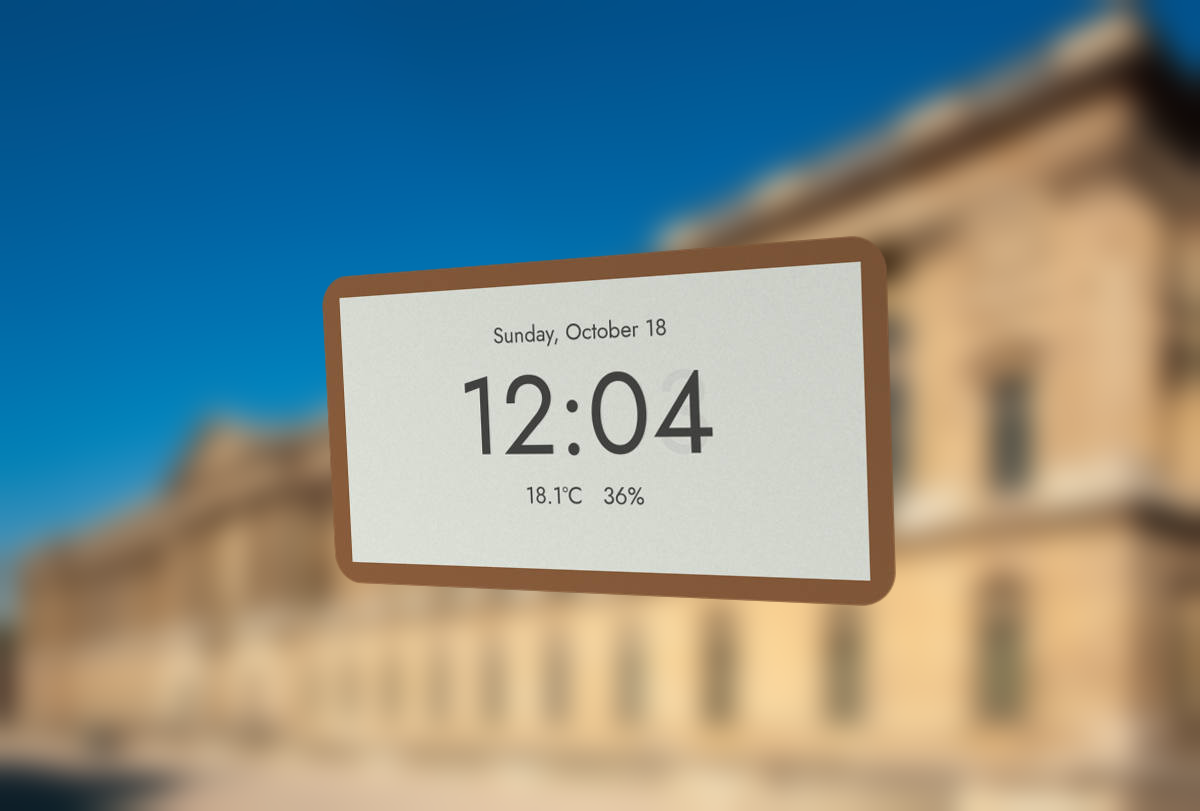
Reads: 12,04
